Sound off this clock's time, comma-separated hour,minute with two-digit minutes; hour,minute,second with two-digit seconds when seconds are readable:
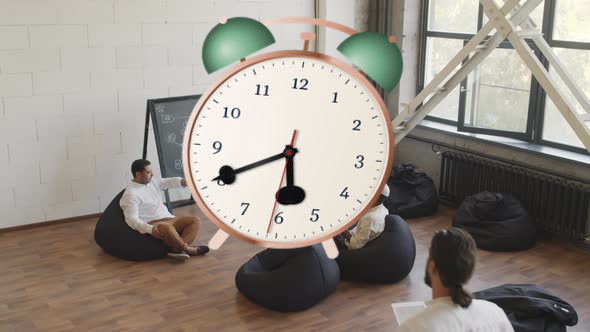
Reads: 5,40,31
